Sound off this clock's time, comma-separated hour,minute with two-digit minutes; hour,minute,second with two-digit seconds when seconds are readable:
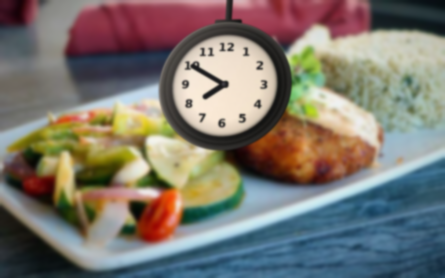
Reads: 7,50
